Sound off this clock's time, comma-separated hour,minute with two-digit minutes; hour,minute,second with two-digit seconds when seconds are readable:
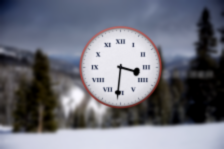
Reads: 3,31
